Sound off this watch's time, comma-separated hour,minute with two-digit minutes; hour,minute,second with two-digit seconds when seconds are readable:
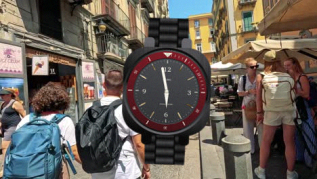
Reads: 5,58
